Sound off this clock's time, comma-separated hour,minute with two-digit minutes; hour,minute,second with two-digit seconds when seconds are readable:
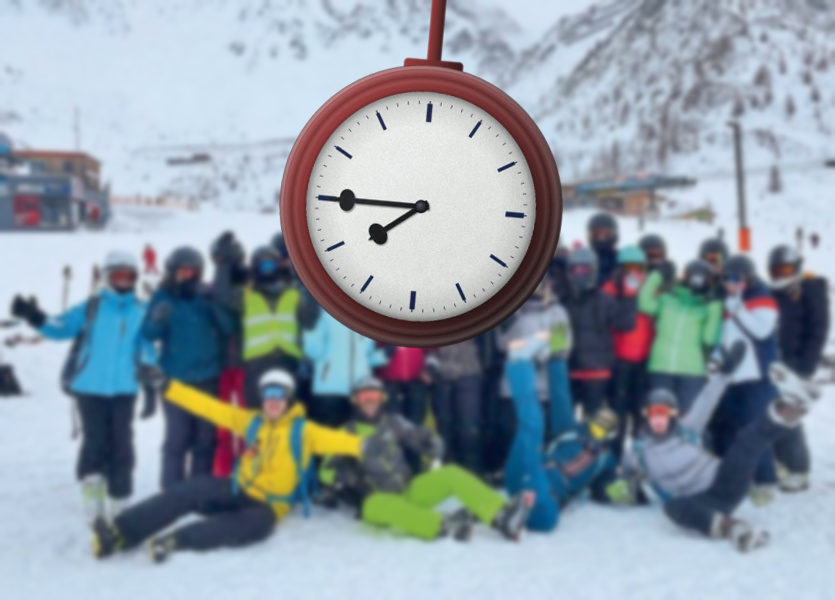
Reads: 7,45
